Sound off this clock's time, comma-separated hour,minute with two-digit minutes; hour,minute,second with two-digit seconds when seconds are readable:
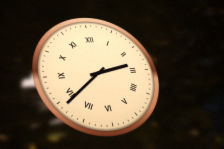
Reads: 2,39
